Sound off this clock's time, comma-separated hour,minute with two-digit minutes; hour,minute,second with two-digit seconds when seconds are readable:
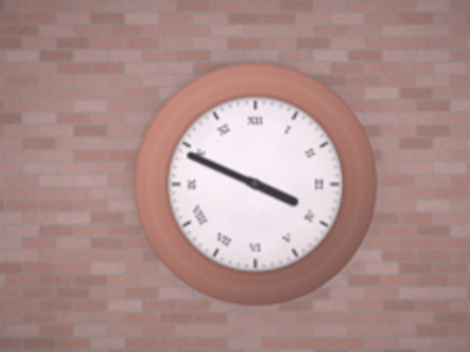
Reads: 3,49
